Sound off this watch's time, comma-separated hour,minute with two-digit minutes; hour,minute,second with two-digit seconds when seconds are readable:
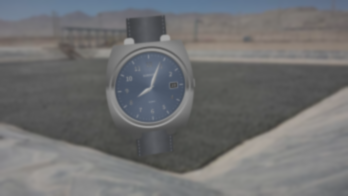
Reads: 8,04
